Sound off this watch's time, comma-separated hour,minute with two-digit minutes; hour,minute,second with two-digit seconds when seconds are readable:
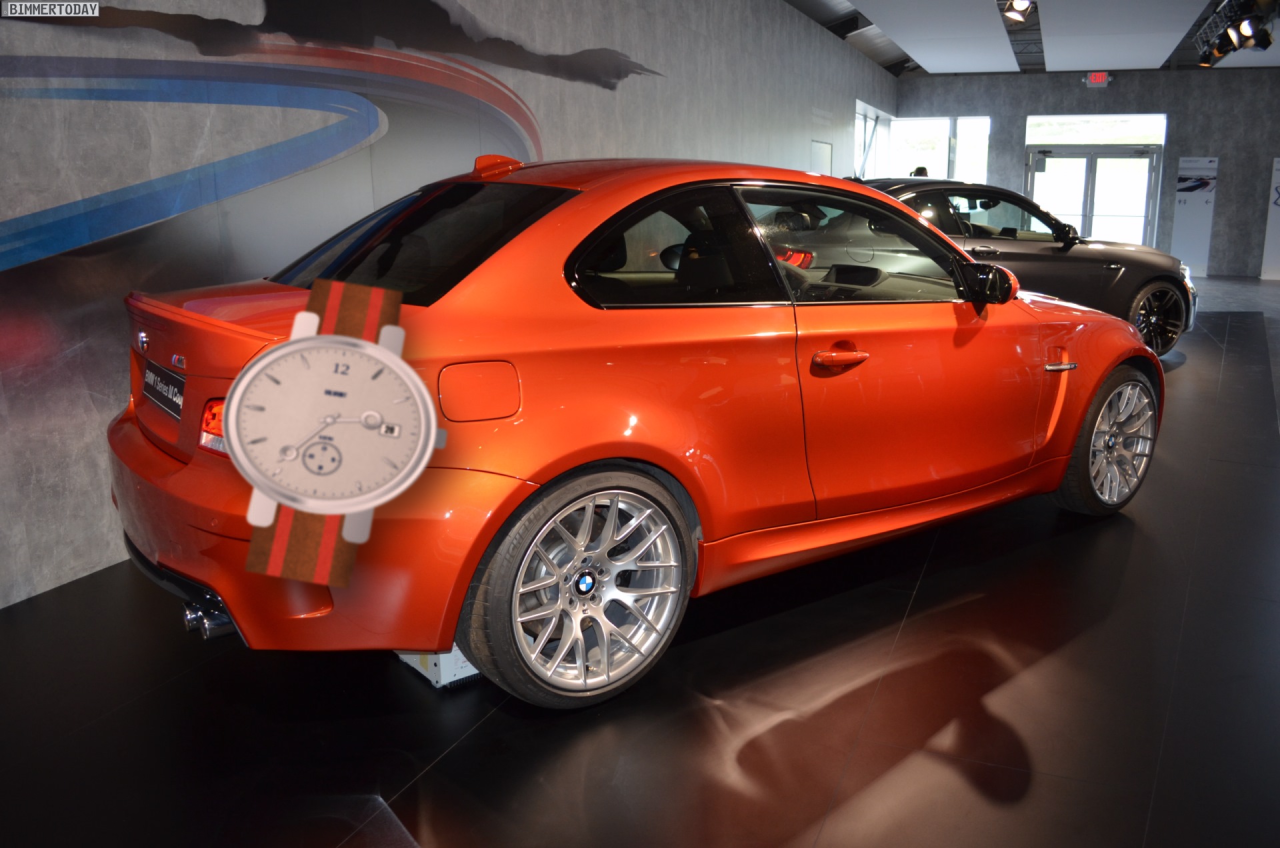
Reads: 2,36
